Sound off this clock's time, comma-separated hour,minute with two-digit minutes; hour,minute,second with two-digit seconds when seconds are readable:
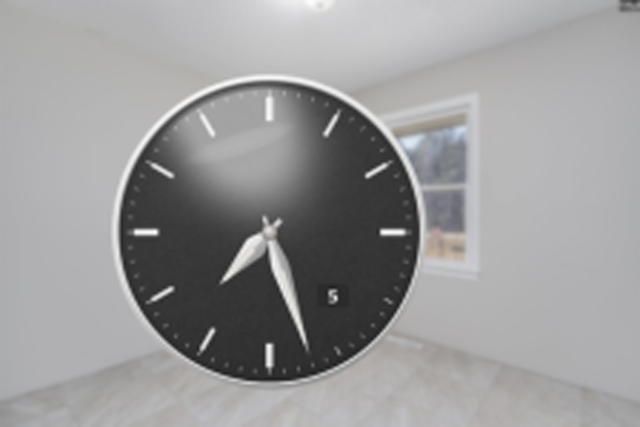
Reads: 7,27
